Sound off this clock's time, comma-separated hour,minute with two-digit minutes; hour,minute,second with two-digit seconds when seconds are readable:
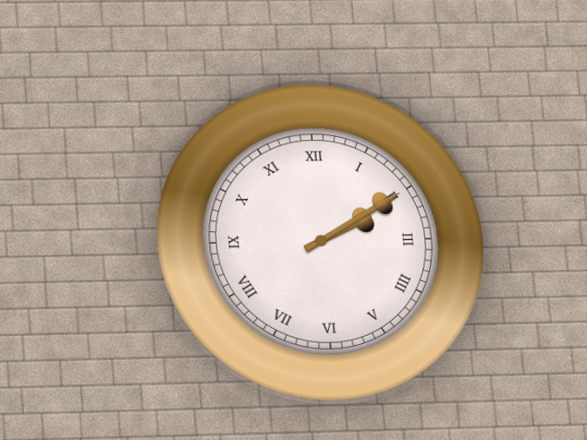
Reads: 2,10
